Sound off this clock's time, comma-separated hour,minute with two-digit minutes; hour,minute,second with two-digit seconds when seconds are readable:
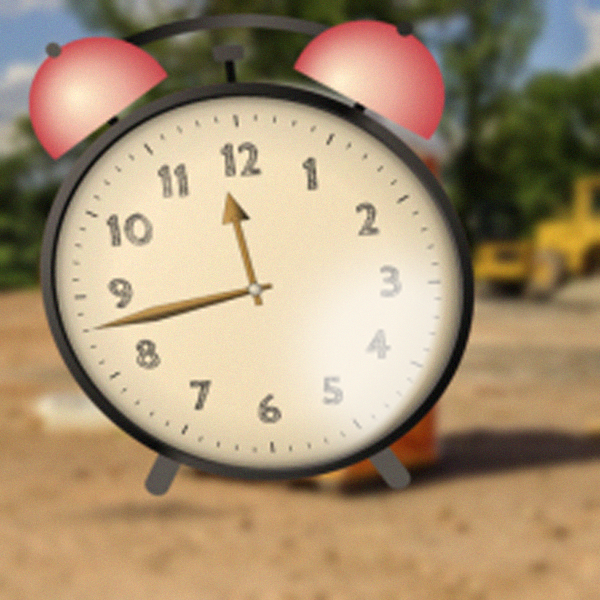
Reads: 11,43
